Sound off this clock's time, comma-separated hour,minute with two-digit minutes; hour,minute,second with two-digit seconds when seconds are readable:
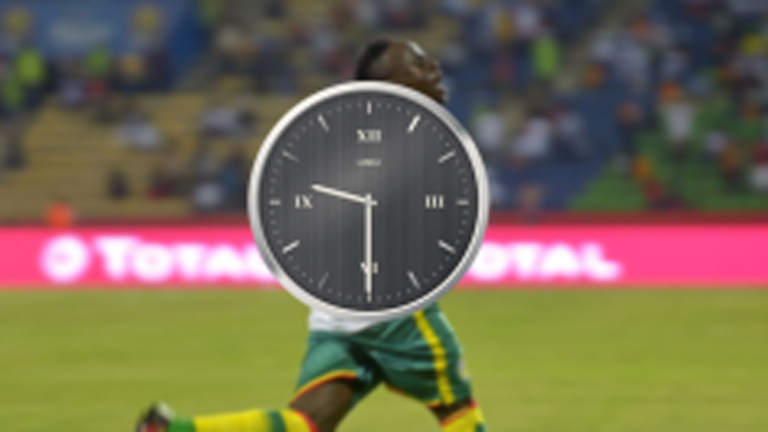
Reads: 9,30
